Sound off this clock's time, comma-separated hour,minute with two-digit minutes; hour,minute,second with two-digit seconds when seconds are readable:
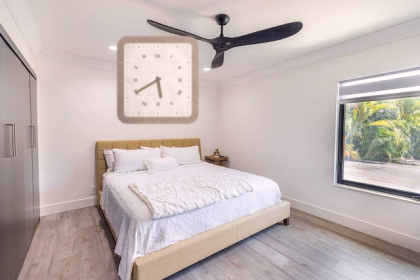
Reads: 5,40
